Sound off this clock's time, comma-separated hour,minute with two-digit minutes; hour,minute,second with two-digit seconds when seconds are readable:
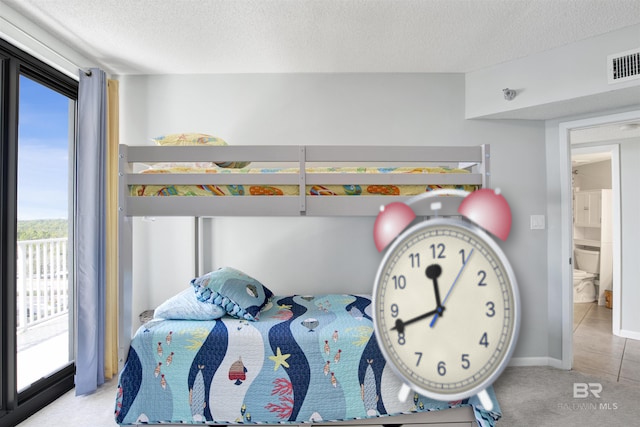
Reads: 11,42,06
